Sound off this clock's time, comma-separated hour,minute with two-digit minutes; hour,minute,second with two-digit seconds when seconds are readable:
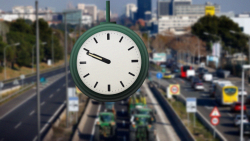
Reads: 9,49
